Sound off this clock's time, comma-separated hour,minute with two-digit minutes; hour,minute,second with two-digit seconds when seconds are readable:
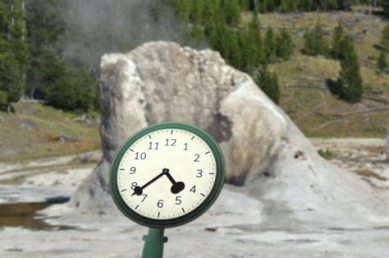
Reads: 4,38
